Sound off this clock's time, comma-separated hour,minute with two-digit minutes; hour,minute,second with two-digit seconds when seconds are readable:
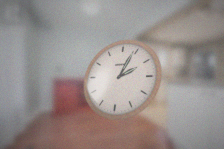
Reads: 2,04
